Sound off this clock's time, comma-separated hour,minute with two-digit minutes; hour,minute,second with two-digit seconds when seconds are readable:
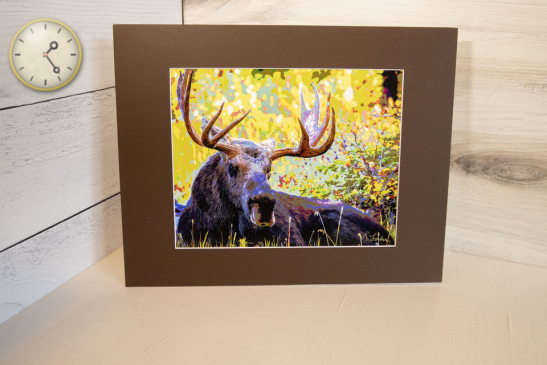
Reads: 1,24
